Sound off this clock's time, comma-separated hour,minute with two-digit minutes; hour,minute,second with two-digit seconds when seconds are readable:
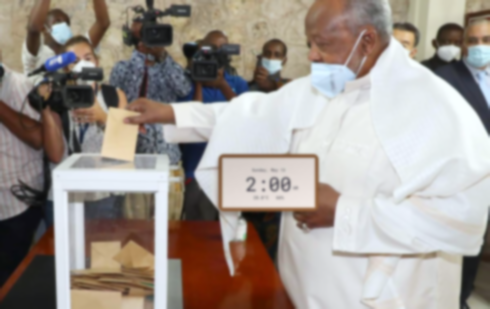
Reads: 2,00
